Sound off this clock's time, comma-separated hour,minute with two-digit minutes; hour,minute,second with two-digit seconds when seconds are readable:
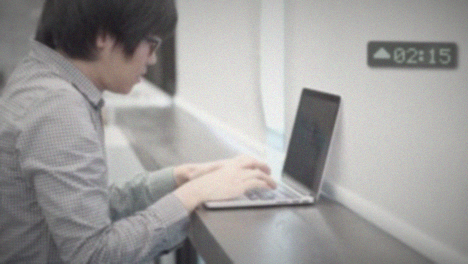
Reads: 2,15
